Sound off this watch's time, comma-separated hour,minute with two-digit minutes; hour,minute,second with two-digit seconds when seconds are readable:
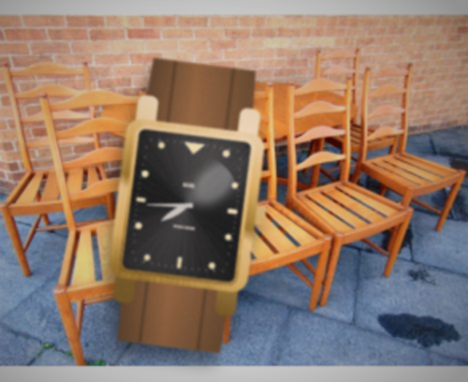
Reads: 7,44
